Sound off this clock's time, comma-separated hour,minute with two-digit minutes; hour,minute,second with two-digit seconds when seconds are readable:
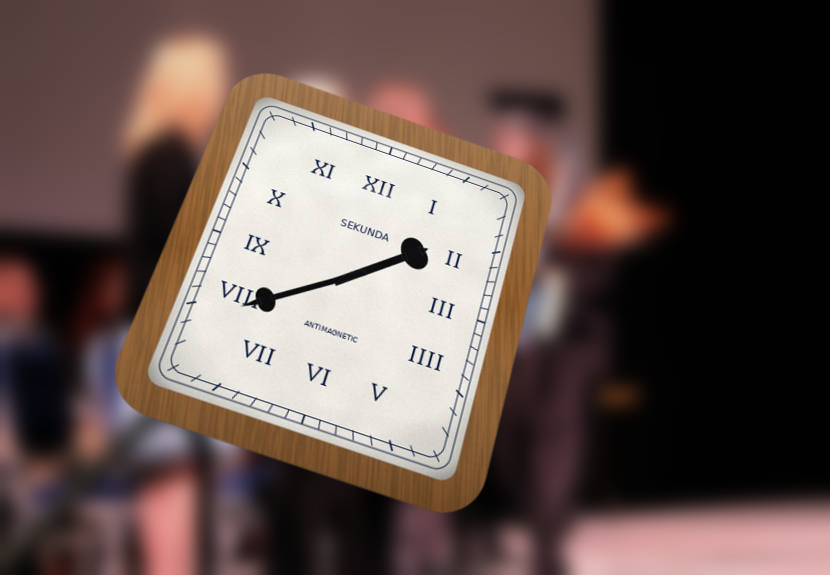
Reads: 1,39
